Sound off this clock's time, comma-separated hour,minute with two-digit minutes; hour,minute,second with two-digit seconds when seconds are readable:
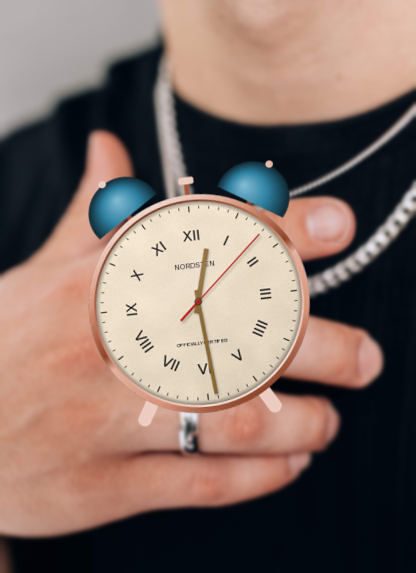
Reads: 12,29,08
